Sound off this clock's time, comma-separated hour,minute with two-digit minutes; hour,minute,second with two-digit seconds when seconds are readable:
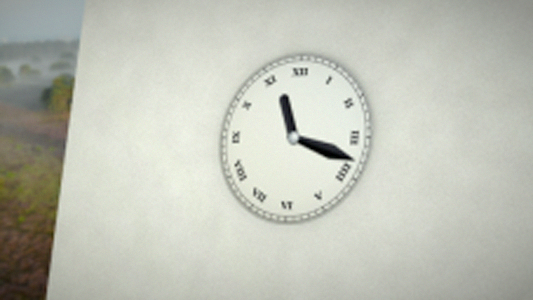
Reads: 11,18
